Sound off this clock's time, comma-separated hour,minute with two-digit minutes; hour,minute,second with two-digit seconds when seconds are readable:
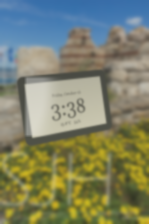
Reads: 3,38
